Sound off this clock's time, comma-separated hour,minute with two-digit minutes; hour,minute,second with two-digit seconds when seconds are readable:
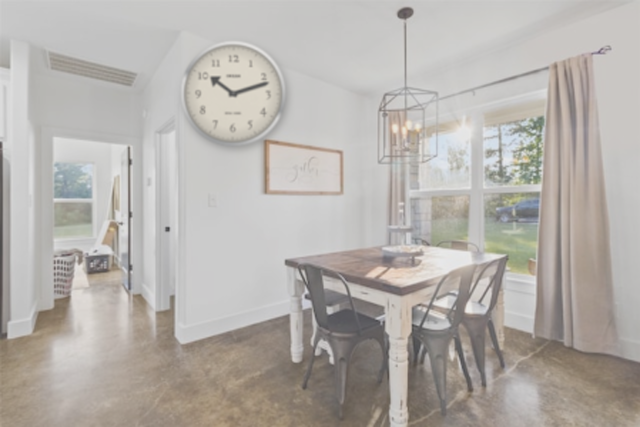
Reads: 10,12
